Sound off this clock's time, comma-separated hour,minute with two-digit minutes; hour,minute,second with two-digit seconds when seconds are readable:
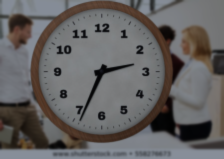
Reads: 2,34
